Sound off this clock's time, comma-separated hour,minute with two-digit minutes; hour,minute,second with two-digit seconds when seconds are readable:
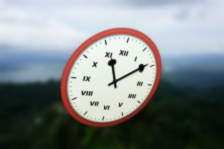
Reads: 11,09
